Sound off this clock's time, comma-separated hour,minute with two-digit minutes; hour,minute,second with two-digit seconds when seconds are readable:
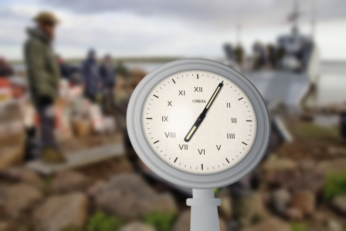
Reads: 7,05
